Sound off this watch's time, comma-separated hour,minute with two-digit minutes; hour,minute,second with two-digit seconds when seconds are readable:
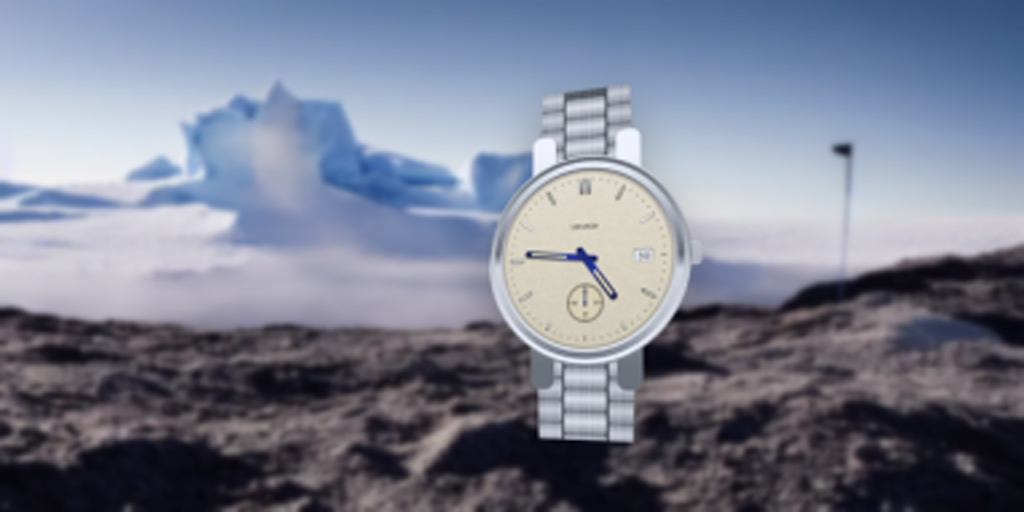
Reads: 4,46
